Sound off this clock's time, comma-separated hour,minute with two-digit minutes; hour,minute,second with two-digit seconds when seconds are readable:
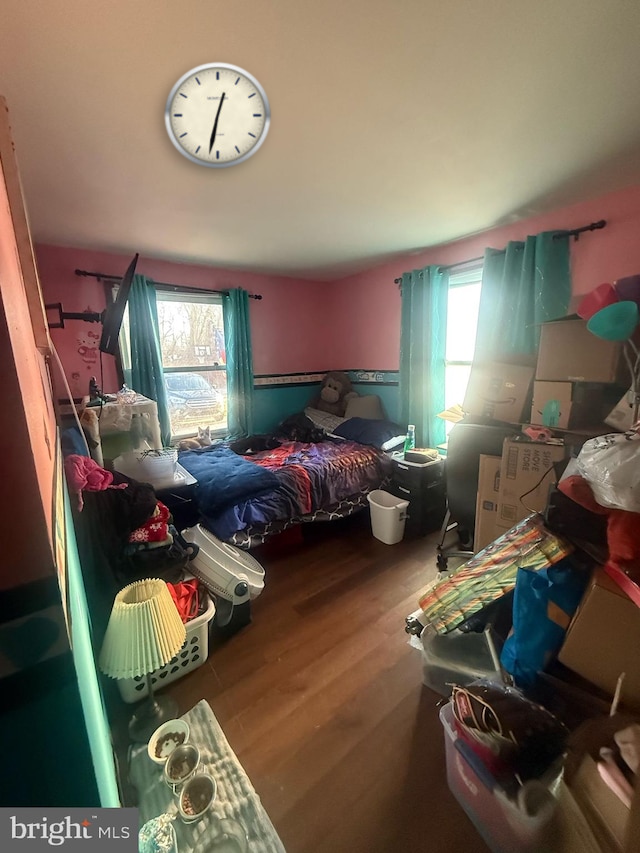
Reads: 12,32
